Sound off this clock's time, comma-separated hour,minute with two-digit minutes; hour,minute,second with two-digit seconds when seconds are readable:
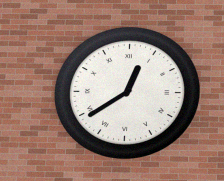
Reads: 12,39
